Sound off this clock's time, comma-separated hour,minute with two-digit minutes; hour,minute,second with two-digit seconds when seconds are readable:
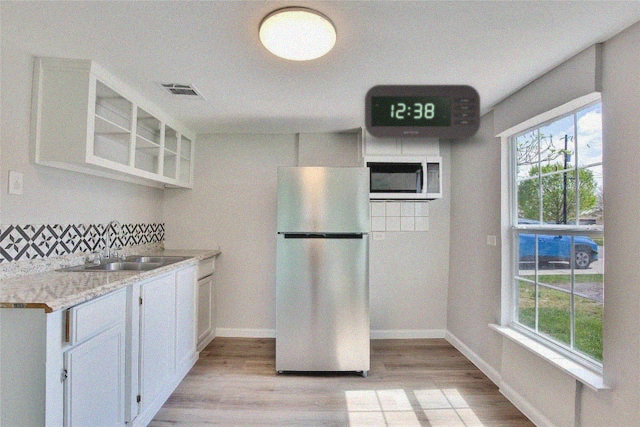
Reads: 12,38
